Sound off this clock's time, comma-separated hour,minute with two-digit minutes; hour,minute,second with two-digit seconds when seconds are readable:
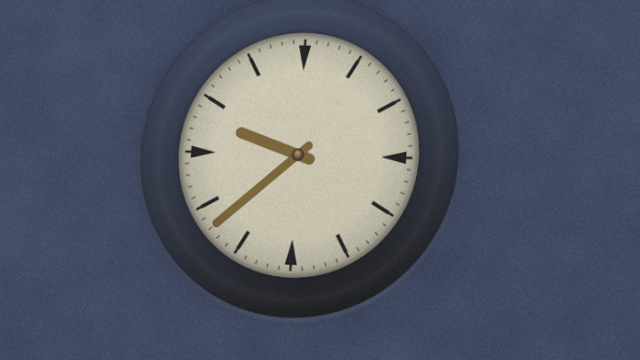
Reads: 9,38
